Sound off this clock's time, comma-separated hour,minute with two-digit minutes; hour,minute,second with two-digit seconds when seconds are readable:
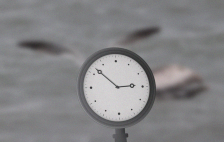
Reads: 2,52
